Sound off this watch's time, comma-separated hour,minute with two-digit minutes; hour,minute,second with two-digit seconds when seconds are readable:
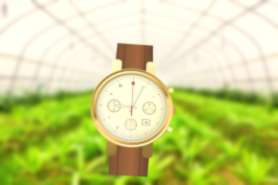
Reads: 9,04
